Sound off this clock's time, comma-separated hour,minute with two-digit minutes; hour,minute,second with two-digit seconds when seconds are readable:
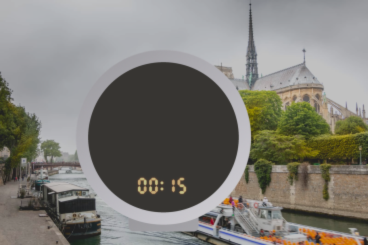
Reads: 0,15
